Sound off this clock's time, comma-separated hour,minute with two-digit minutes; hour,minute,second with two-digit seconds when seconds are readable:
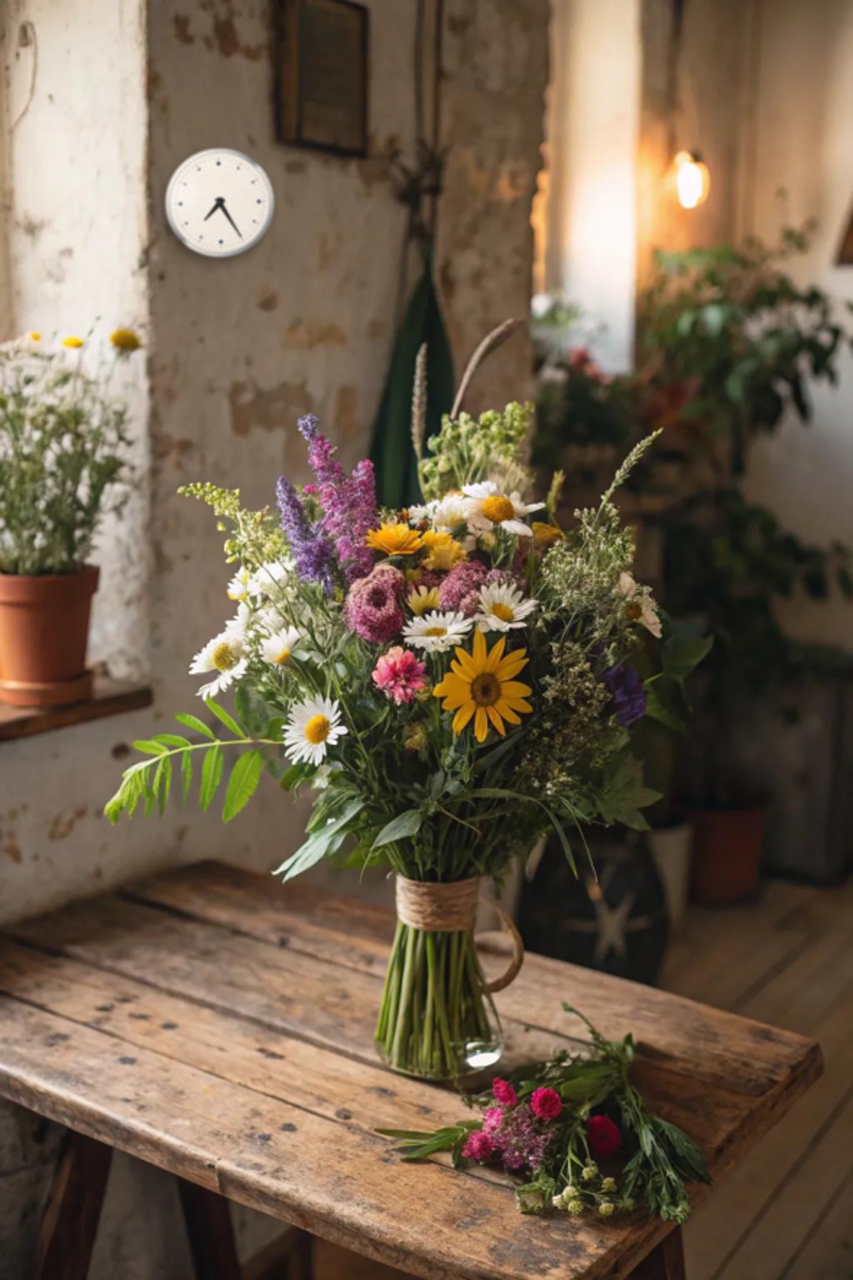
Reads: 7,25
